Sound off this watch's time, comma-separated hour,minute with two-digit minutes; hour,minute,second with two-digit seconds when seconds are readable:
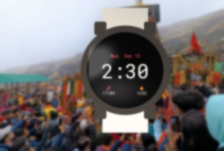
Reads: 2,30
